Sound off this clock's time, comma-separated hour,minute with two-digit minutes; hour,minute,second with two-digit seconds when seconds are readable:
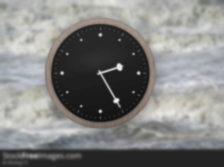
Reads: 2,25
